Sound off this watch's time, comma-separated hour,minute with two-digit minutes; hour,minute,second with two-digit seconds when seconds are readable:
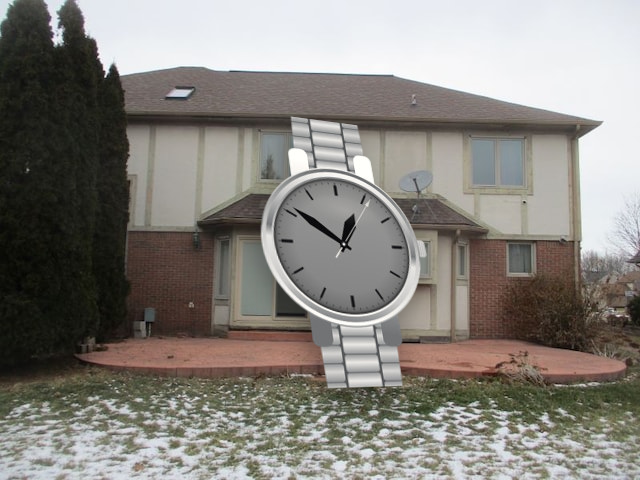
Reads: 12,51,06
